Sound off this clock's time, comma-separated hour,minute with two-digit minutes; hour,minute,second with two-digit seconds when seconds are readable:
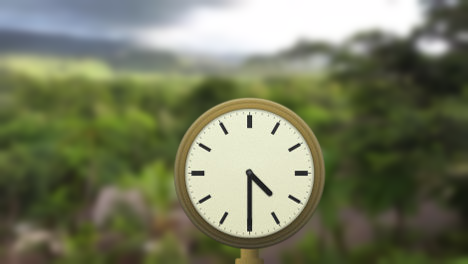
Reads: 4,30
